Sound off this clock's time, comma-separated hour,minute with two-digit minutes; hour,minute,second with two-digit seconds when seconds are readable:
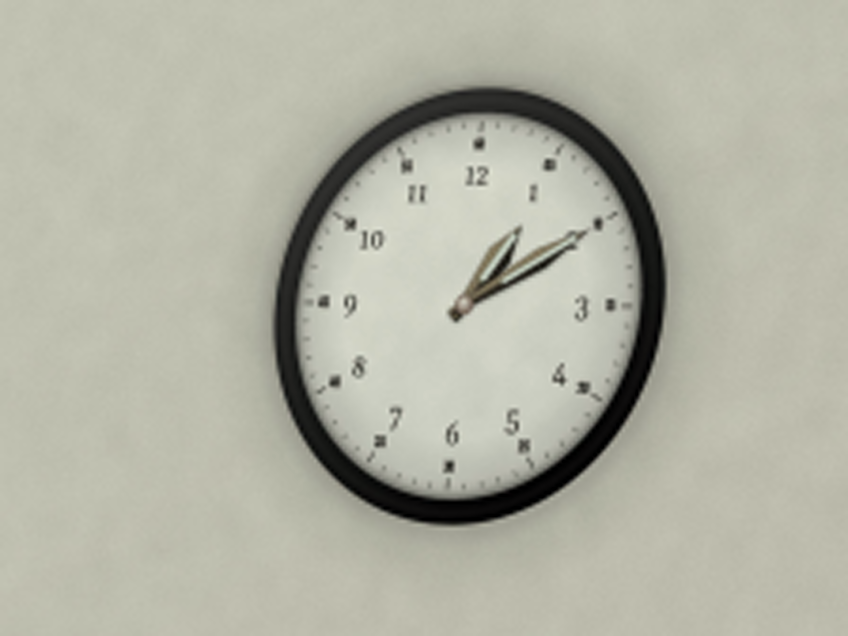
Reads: 1,10
